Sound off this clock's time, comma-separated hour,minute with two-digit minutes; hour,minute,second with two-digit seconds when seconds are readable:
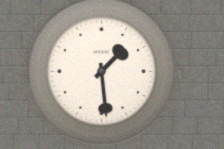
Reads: 1,29
